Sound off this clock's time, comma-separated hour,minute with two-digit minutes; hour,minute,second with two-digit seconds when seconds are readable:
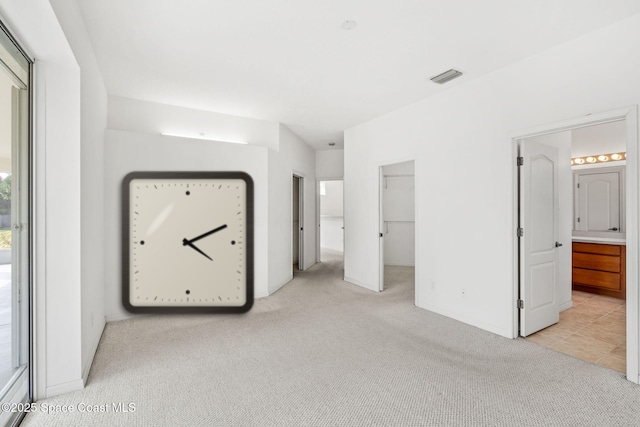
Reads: 4,11
